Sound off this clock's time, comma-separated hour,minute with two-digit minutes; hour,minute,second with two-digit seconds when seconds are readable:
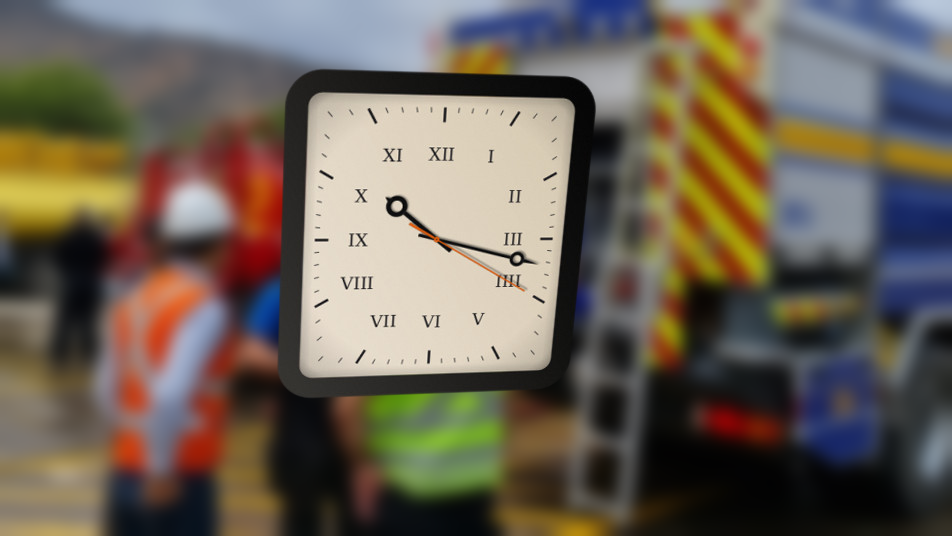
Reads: 10,17,20
